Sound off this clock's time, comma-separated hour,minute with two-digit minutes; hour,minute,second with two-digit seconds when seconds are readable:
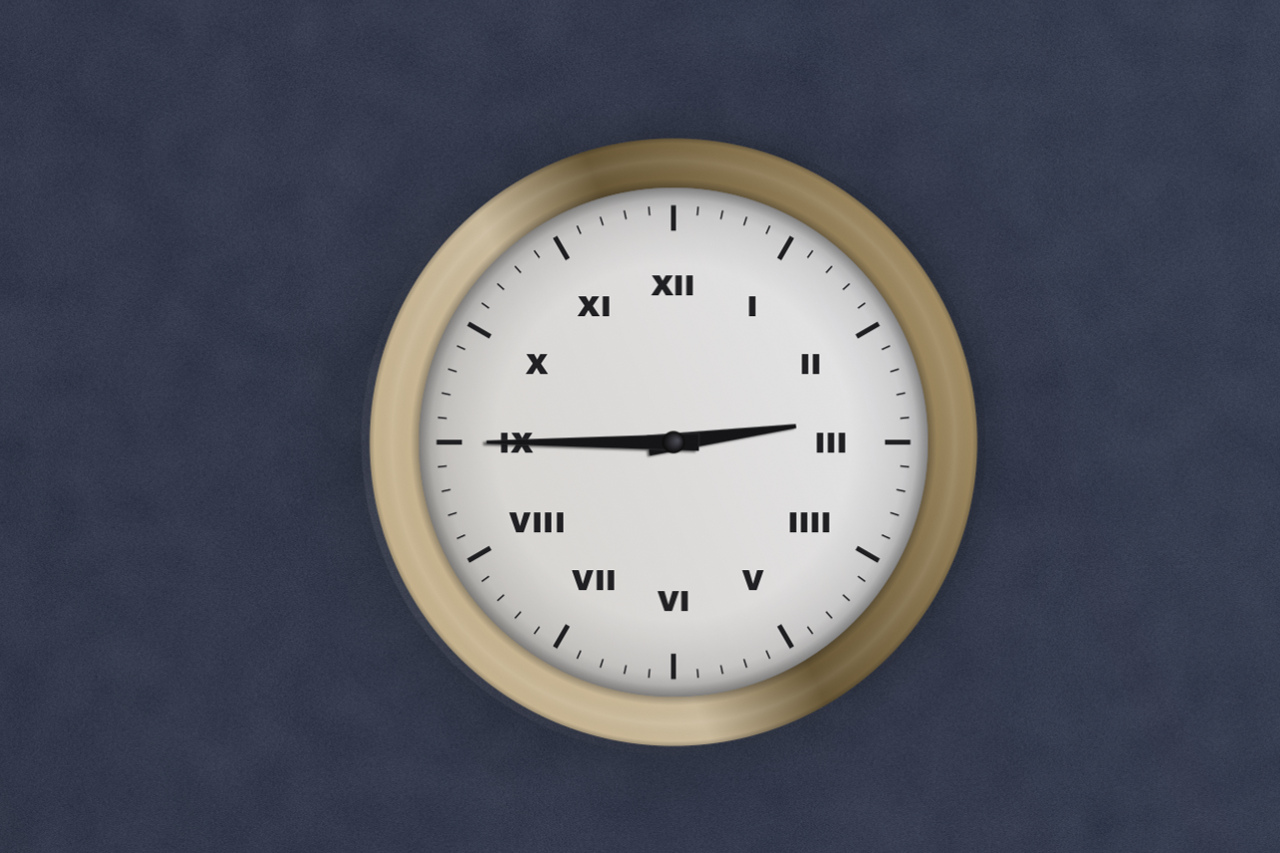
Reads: 2,45
